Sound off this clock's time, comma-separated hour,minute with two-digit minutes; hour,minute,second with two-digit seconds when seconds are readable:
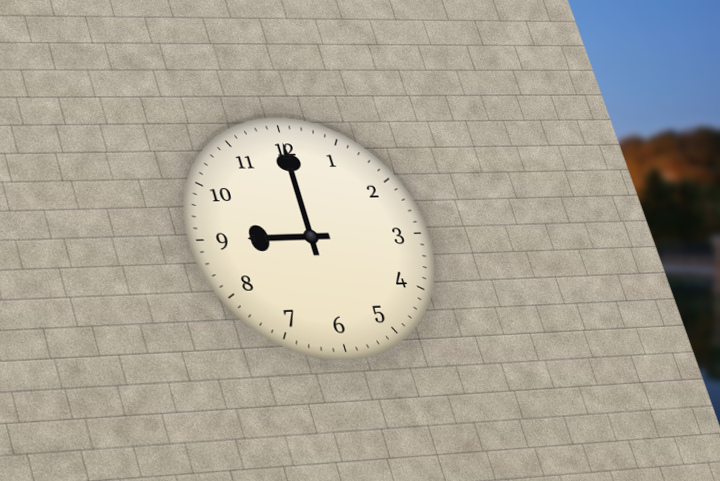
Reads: 9,00
